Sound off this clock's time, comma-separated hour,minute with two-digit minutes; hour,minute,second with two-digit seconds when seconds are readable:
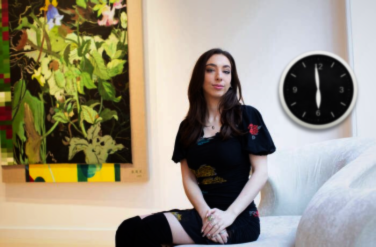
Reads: 5,59
